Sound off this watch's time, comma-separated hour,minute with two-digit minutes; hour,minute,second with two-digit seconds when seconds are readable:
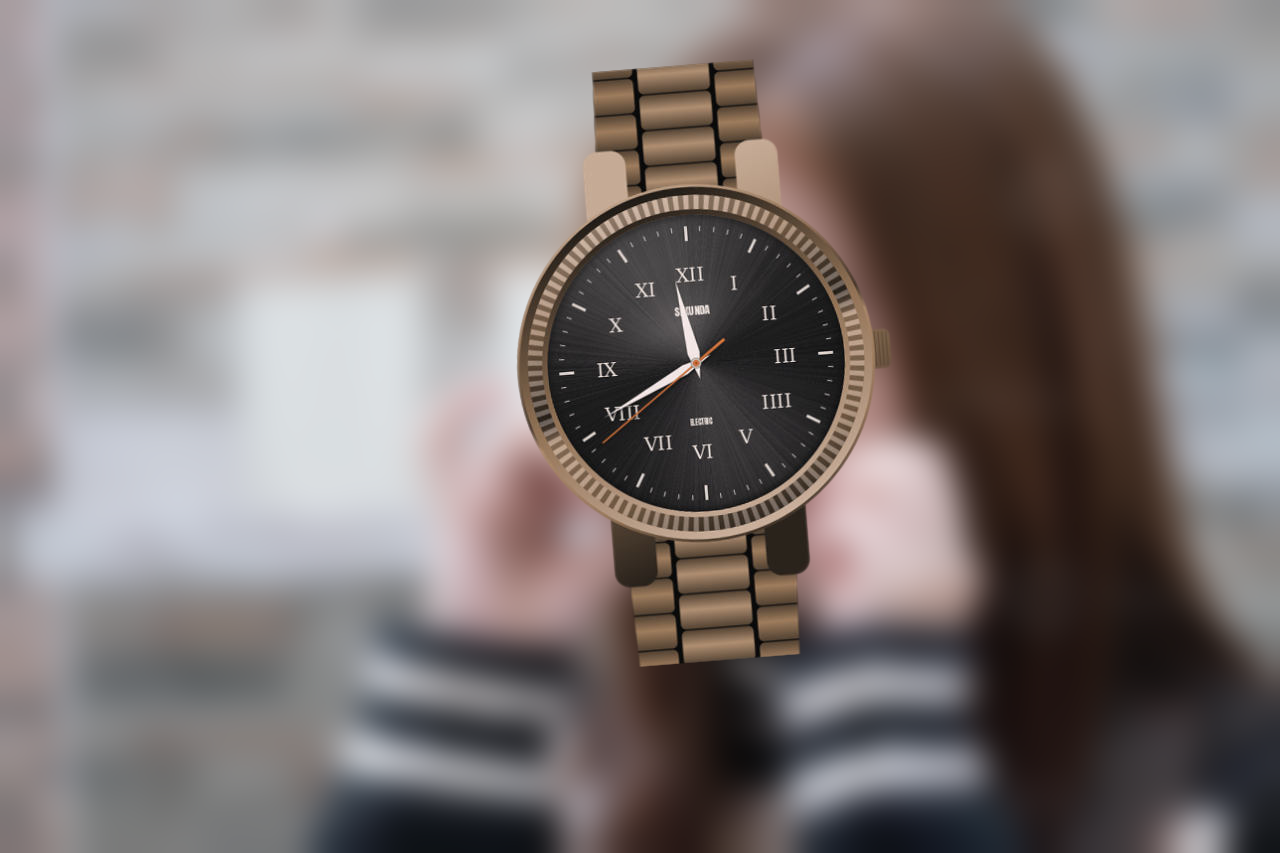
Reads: 11,40,39
